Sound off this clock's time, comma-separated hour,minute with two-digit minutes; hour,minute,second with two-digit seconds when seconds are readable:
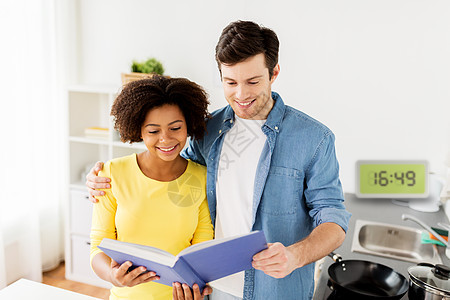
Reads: 16,49
